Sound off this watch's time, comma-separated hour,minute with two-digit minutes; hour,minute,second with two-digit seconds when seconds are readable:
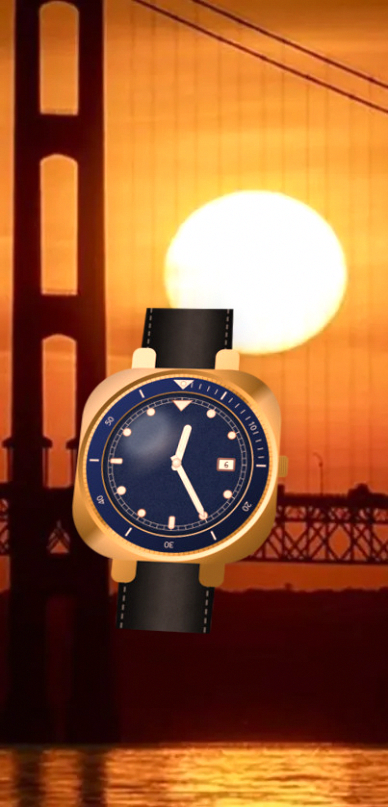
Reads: 12,25
